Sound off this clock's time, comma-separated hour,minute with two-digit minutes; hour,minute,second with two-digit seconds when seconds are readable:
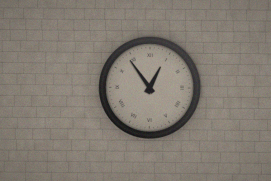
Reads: 12,54
